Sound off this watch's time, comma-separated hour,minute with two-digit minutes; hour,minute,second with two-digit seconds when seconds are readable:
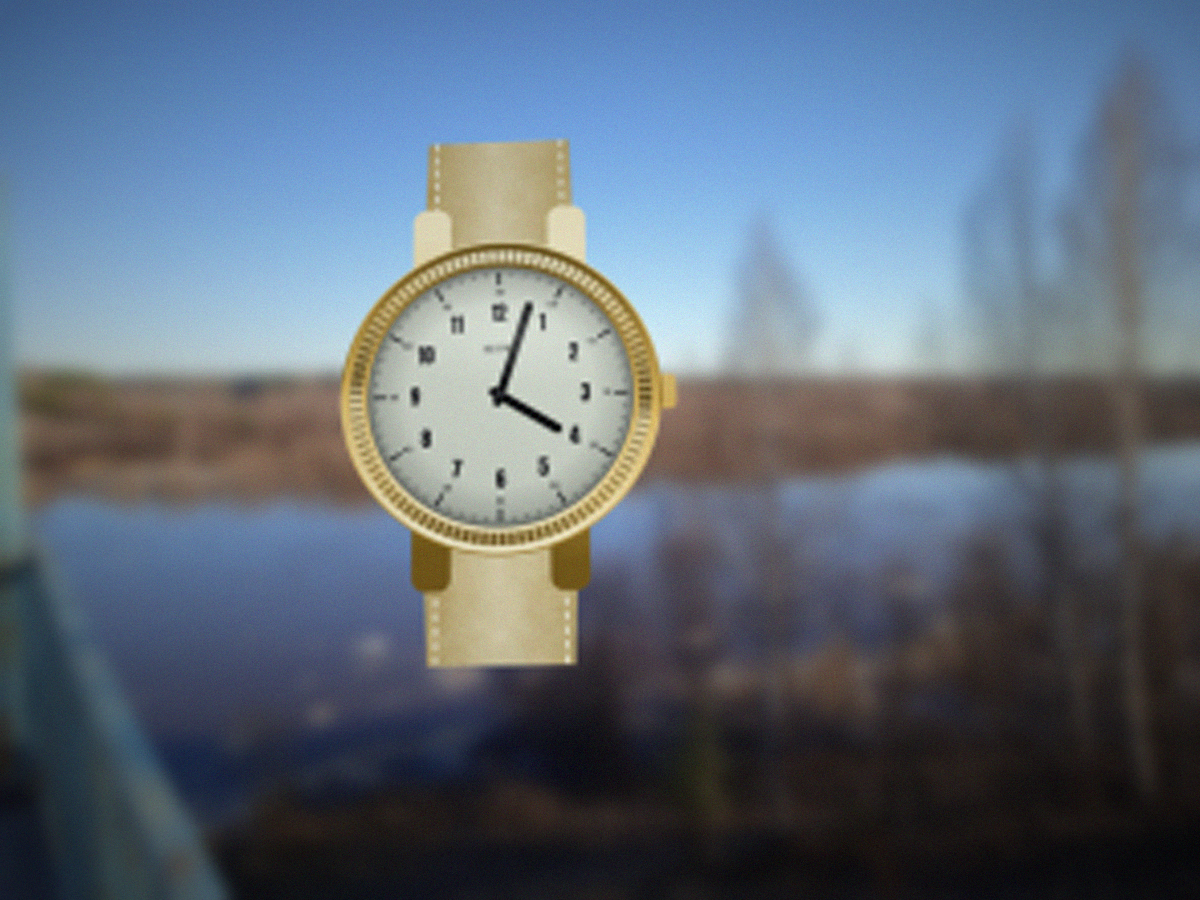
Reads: 4,03
